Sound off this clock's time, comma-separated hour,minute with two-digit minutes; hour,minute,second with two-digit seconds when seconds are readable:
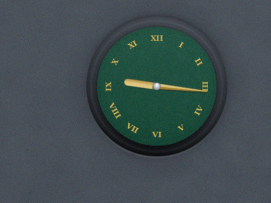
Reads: 9,16
